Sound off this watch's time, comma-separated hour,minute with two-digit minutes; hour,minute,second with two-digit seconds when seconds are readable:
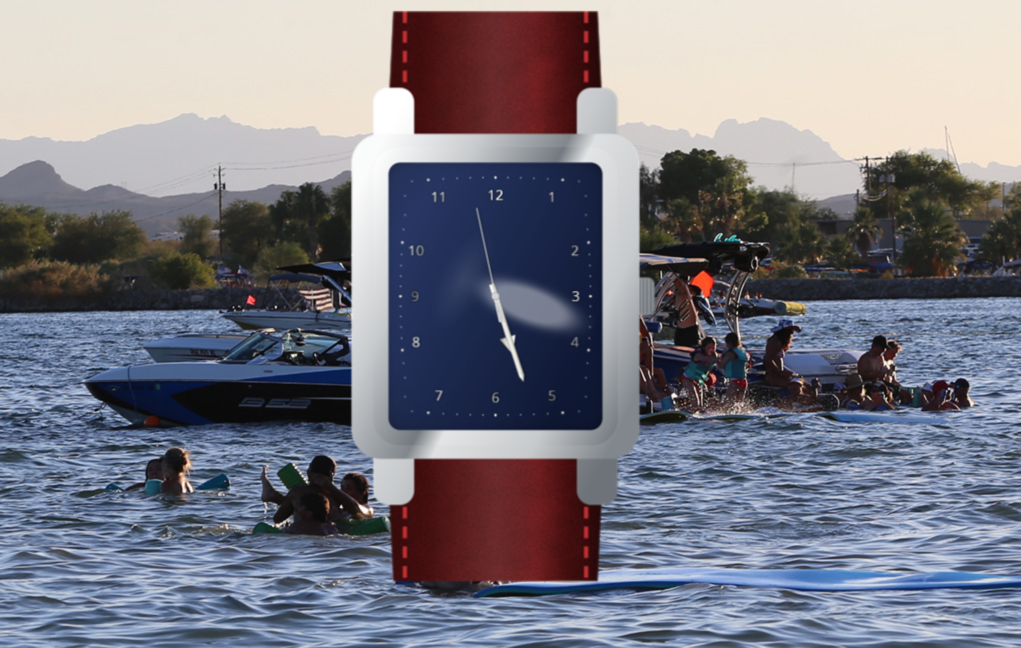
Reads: 5,26,58
